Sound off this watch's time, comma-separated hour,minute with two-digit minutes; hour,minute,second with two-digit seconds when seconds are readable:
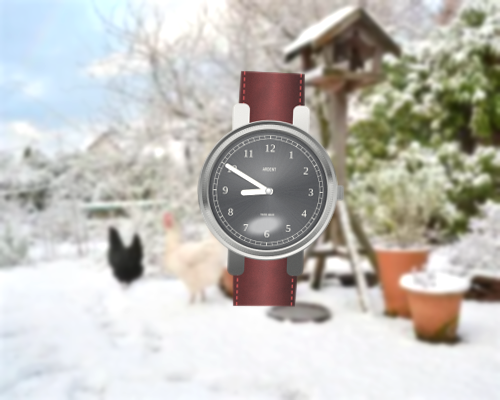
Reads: 8,50
